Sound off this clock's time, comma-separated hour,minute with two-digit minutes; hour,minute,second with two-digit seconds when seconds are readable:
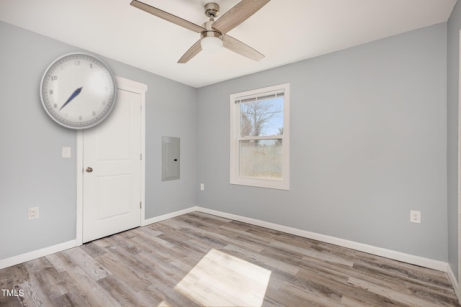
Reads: 7,38
